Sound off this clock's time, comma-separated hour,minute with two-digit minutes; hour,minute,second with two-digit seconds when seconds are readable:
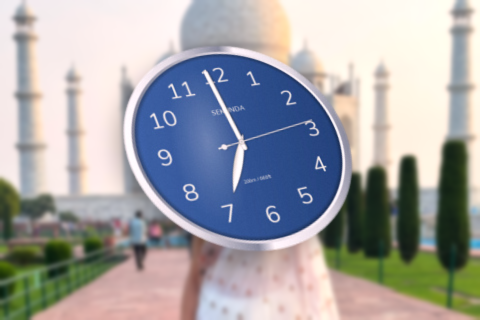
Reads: 6,59,14
